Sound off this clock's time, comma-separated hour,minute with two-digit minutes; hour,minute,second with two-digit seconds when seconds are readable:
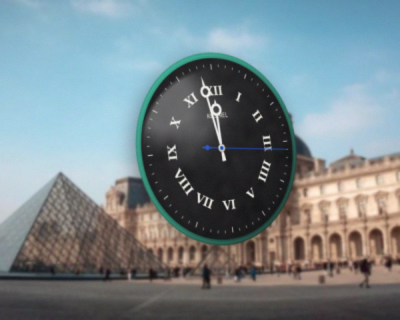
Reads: 11,58,16
